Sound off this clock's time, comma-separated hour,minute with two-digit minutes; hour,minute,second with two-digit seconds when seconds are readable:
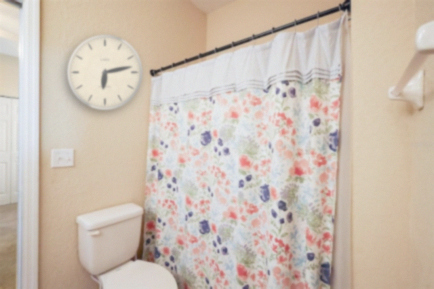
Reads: 6,13
